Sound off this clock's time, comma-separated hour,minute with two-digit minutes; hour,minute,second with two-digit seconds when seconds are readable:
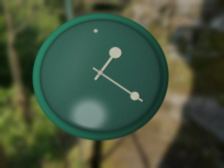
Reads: 1,22
